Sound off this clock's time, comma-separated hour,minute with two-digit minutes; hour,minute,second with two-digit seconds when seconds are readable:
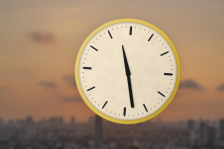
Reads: 11,28
